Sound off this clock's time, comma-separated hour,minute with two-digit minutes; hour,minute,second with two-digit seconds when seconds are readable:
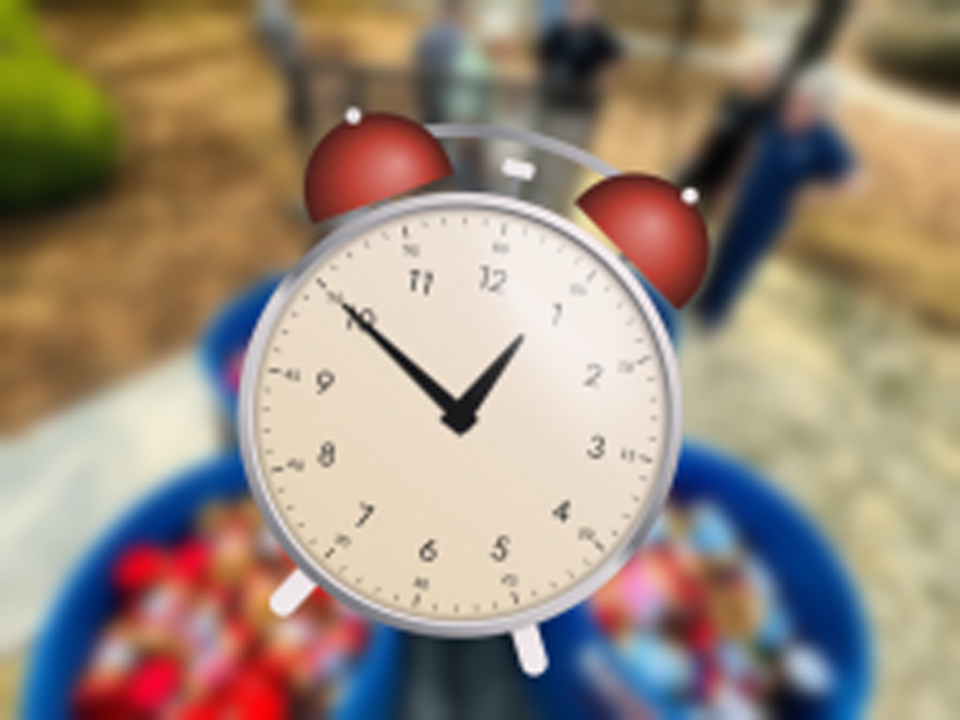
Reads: 12,50
